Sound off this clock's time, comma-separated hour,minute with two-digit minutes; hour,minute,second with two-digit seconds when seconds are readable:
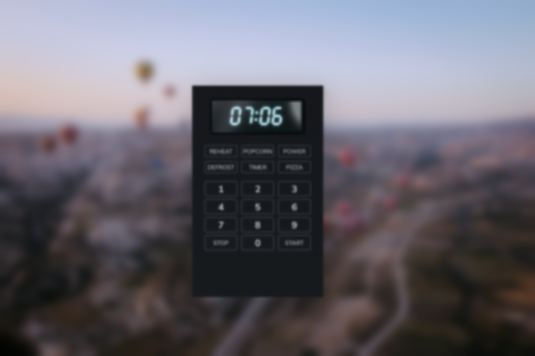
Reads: 7,06
